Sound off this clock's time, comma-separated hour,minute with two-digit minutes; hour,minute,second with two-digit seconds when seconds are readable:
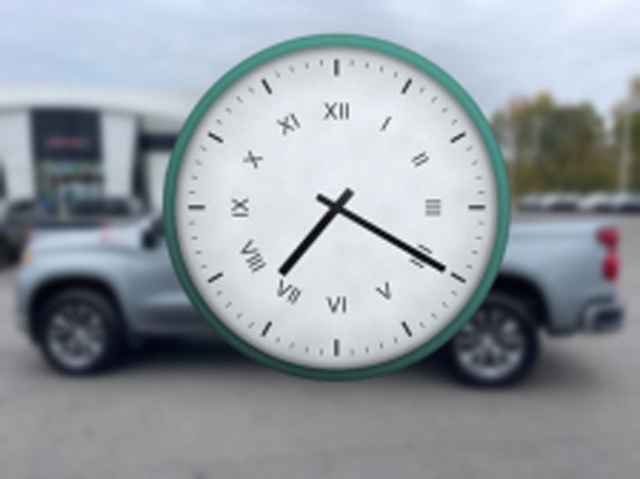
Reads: 7,20
